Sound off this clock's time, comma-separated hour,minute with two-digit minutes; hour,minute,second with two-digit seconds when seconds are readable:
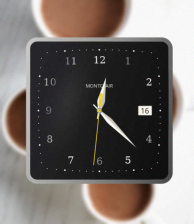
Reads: 12,22,31
